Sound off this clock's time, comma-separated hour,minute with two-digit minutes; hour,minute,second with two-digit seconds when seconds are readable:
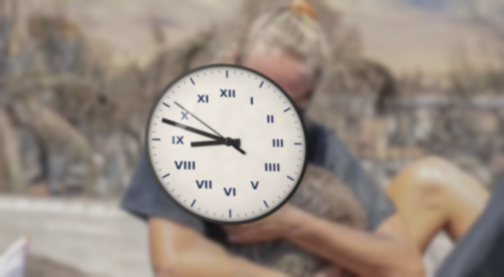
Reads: 8,47,51
